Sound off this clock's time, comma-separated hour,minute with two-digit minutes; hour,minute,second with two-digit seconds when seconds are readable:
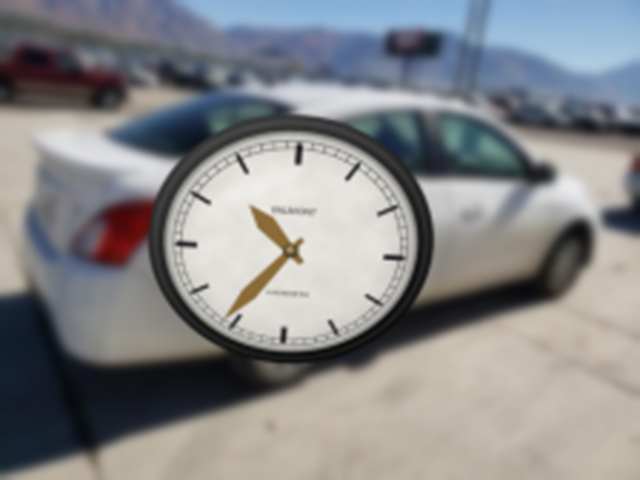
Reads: 10,36
